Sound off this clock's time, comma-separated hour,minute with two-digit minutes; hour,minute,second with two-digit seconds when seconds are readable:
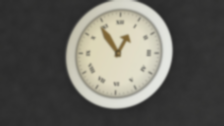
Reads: 12,54
